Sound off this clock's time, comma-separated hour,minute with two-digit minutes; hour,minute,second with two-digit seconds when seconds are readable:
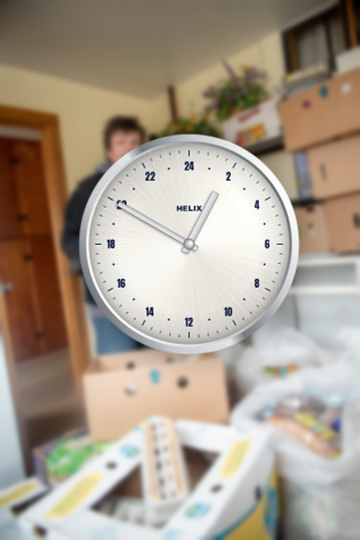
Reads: 1,50
